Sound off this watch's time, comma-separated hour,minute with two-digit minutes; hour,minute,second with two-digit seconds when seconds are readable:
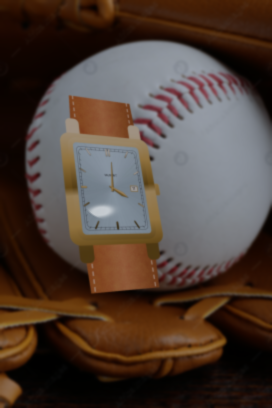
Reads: 4,01
